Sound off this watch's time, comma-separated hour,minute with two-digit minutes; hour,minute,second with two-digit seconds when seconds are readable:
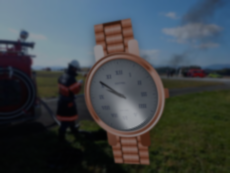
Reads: 9,51
